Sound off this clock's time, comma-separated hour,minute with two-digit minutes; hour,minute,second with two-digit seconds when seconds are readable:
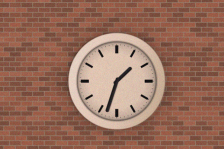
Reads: 1,33
